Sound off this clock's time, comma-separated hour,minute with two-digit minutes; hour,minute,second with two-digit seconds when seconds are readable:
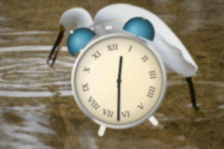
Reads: 12,32
